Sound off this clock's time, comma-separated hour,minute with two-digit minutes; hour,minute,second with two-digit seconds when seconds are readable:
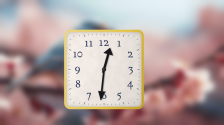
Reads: 12,31
